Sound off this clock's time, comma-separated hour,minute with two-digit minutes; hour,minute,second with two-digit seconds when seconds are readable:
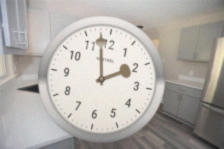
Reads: 1,58
